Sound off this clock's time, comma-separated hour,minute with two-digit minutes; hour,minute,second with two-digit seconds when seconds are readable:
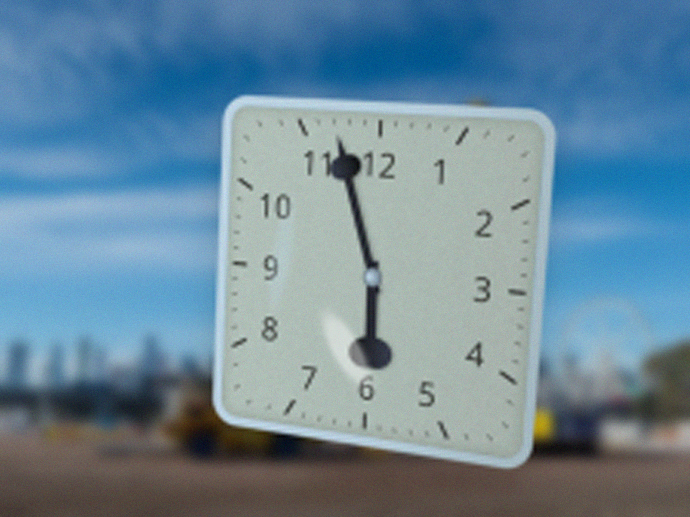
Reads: 5,57
